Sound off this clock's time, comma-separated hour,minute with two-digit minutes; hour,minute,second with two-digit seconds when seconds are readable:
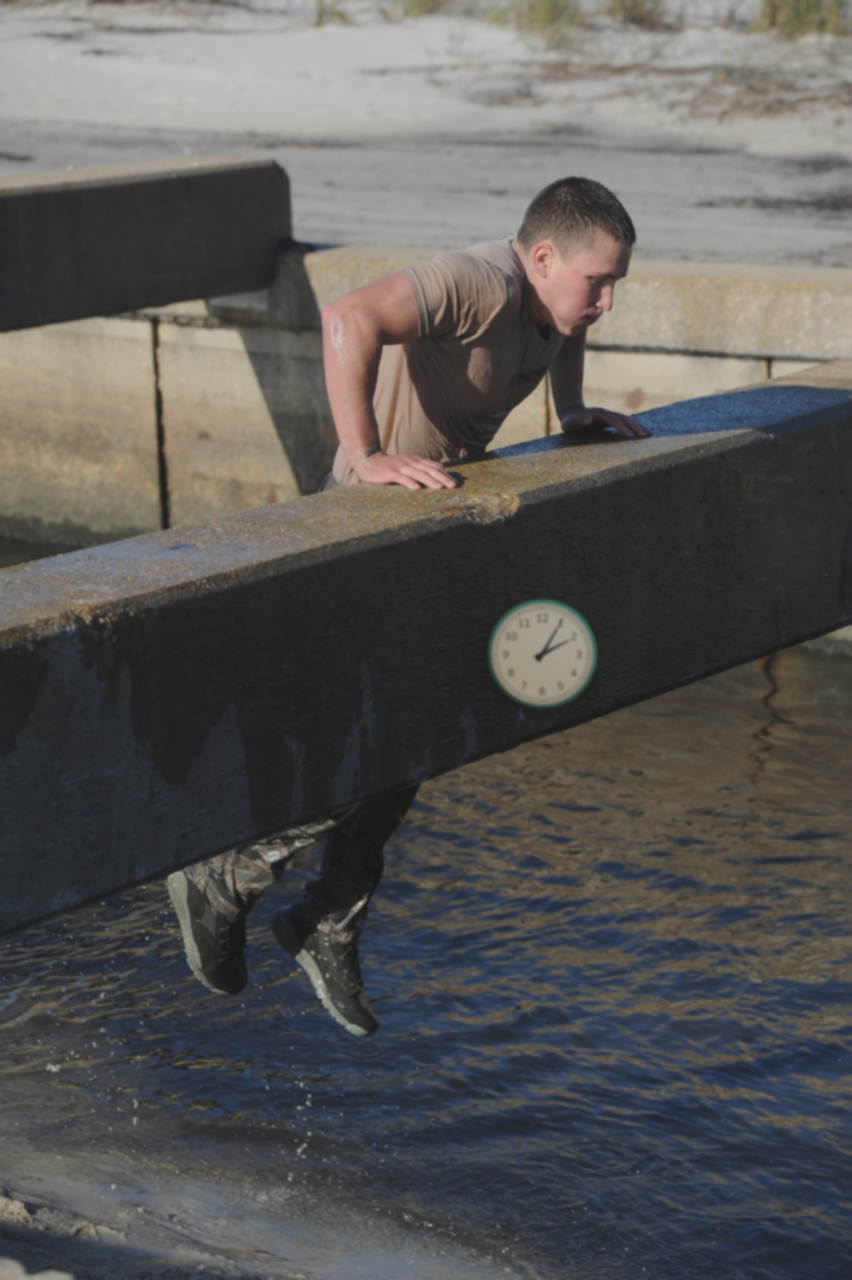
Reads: 2,05
